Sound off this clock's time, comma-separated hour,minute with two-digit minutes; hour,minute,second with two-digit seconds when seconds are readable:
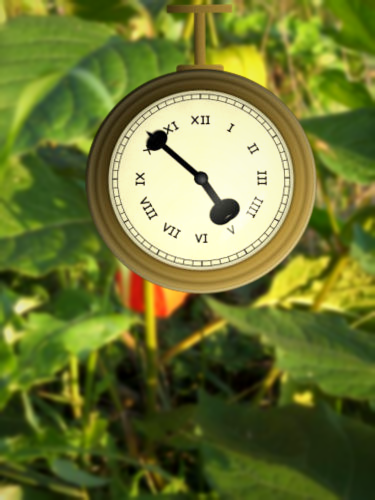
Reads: 4,52
